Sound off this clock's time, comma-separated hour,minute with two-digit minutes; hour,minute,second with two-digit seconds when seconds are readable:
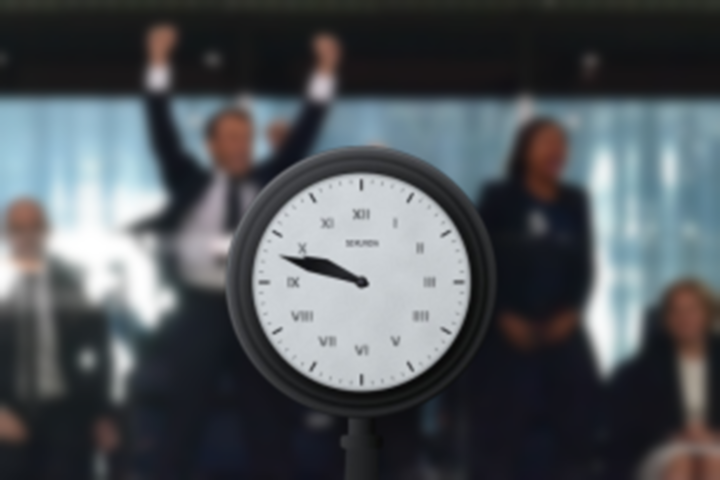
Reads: 9,48
